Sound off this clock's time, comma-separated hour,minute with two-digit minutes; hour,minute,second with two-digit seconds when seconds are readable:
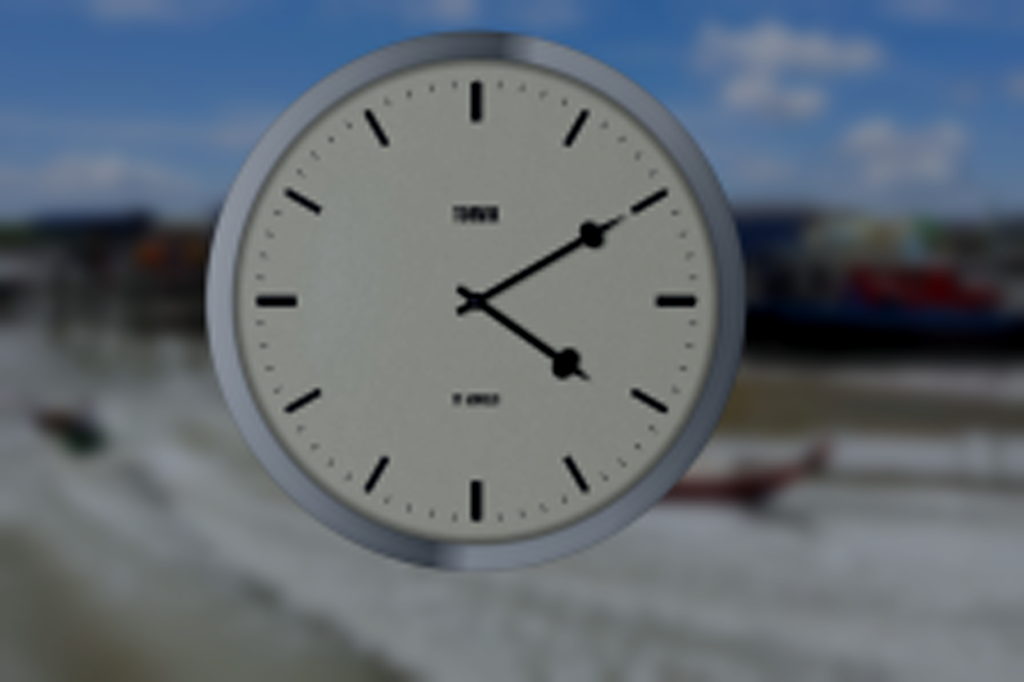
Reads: 4,10
